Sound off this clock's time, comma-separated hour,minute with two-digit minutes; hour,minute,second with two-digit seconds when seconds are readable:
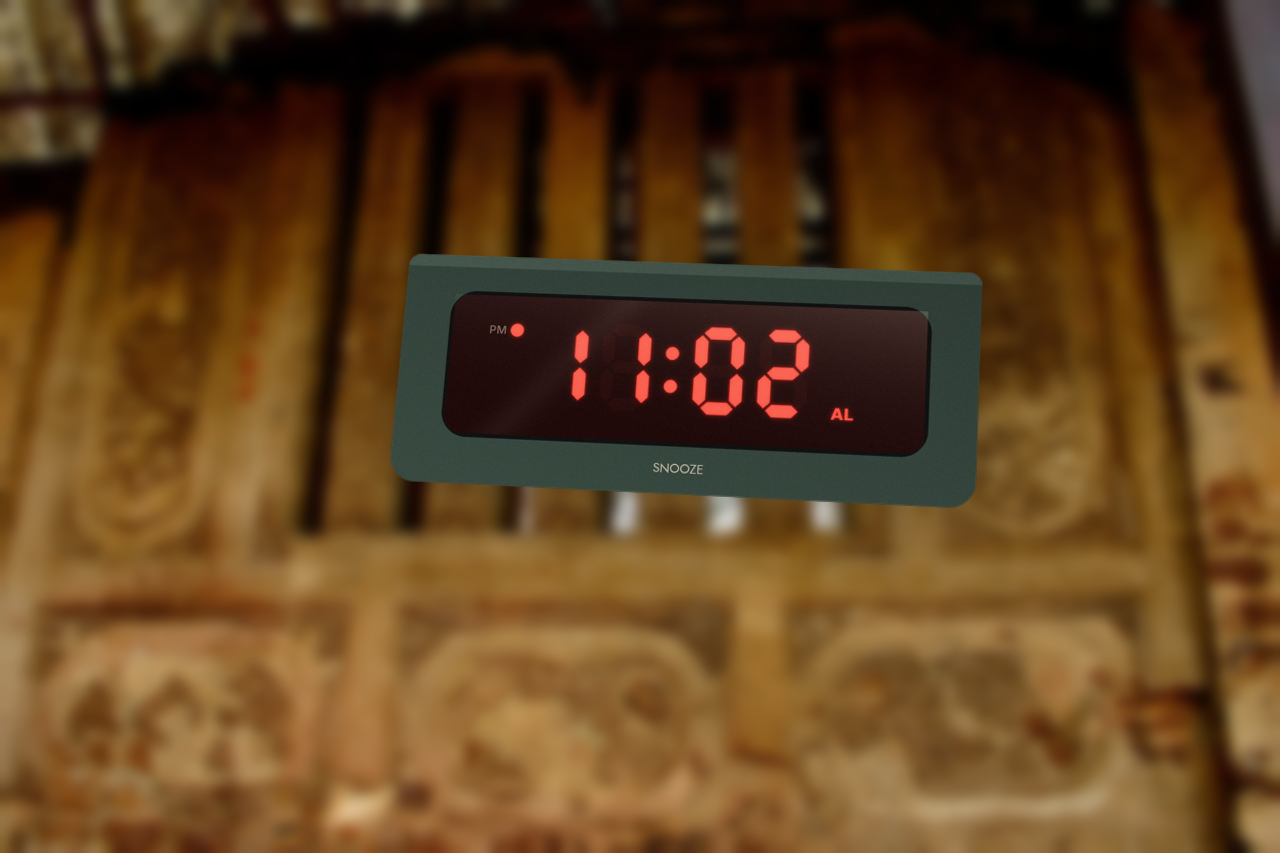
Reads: 11,02
